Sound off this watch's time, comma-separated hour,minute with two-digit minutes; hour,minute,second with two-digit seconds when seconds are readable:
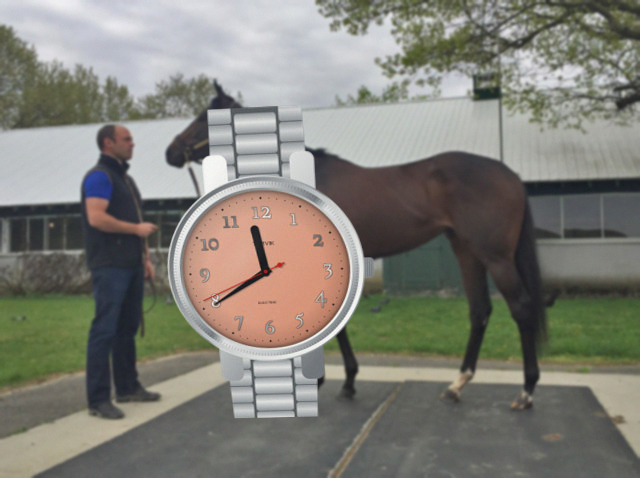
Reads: 11,39,41
